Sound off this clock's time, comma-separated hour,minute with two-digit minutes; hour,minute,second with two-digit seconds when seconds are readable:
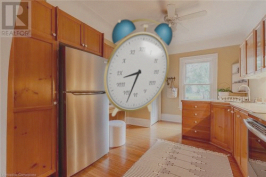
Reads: 8,33
